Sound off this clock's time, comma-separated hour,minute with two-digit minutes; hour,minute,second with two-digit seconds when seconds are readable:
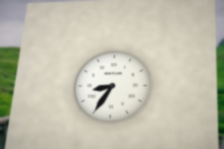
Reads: 8,35
